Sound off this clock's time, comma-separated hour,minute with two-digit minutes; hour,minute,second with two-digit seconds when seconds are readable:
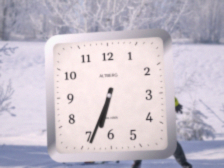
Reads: 6,34
